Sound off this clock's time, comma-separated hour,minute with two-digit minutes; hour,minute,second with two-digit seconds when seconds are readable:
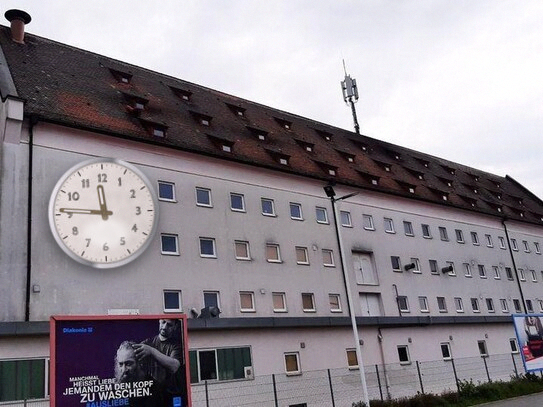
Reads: 11,46
